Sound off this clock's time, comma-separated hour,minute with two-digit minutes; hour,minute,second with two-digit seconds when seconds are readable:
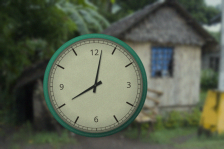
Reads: 8,02
